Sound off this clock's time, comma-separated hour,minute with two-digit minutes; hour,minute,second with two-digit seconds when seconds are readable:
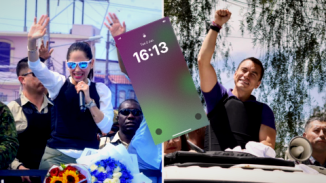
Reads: 16,13
